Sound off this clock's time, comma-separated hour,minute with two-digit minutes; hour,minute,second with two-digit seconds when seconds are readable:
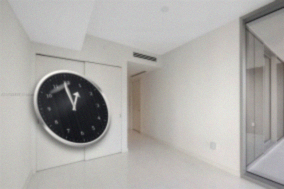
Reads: 12,59
